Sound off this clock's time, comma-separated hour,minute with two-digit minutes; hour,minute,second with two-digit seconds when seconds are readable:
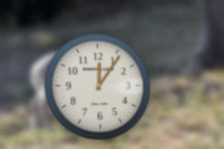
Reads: 12,06
